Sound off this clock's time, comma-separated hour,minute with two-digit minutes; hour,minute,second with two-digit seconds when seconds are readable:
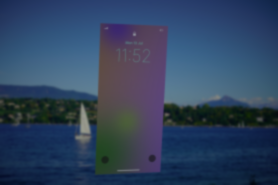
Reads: 11,52
